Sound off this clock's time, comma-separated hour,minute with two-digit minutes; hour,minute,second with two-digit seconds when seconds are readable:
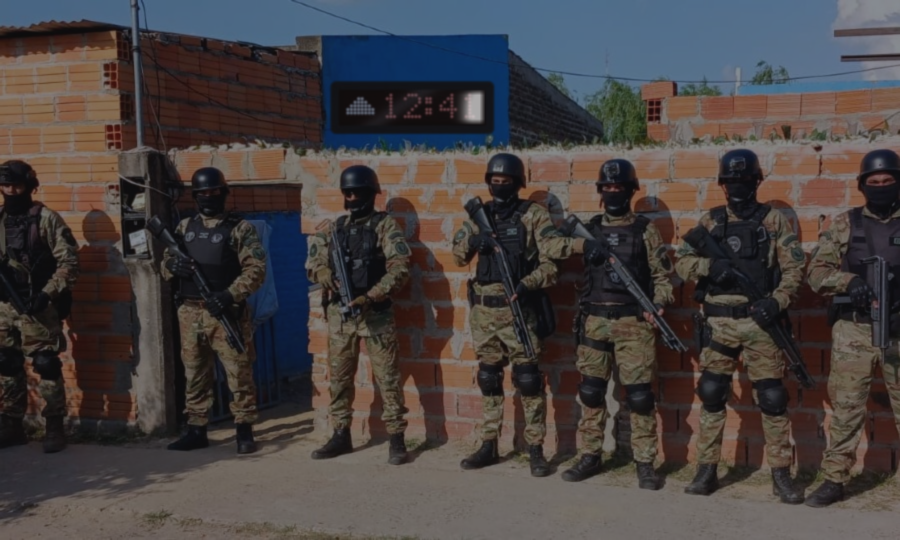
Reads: 12,41
